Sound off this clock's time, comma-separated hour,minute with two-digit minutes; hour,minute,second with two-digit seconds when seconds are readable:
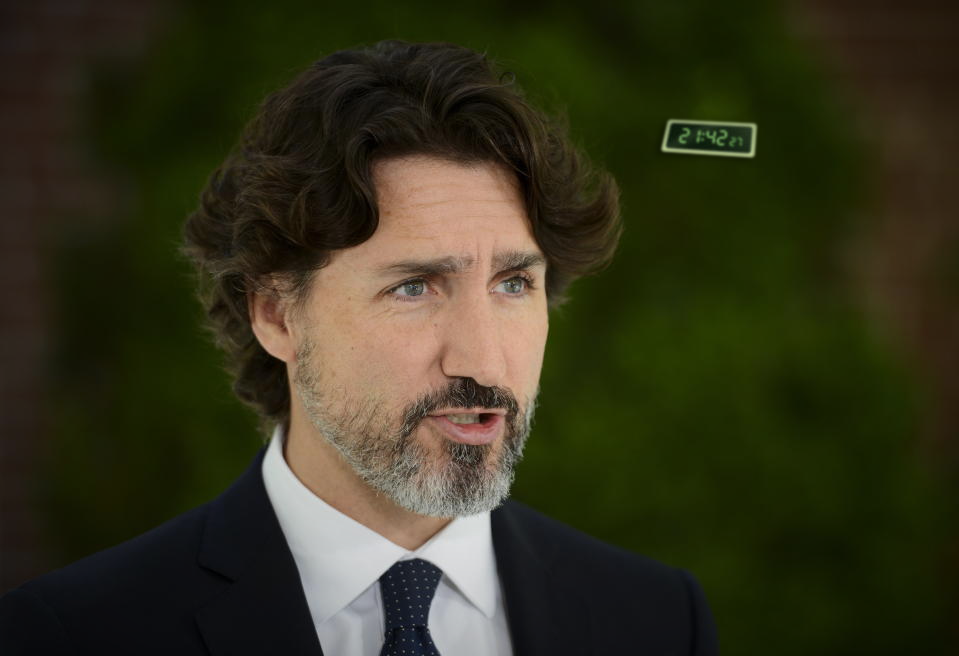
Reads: 21,42
